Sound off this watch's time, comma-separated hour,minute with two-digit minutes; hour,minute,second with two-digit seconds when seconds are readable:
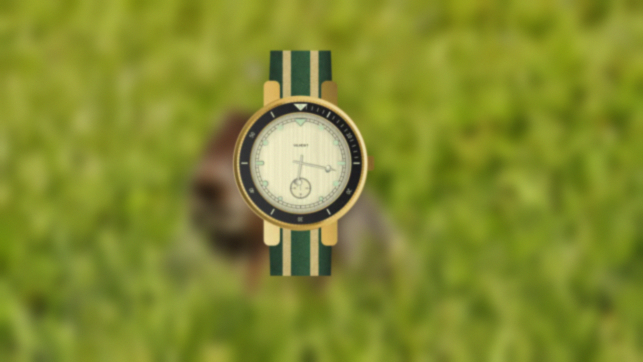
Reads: 6,17
